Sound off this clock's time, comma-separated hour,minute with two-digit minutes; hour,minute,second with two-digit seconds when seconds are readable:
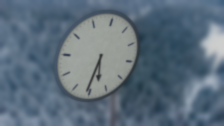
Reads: 5,31
